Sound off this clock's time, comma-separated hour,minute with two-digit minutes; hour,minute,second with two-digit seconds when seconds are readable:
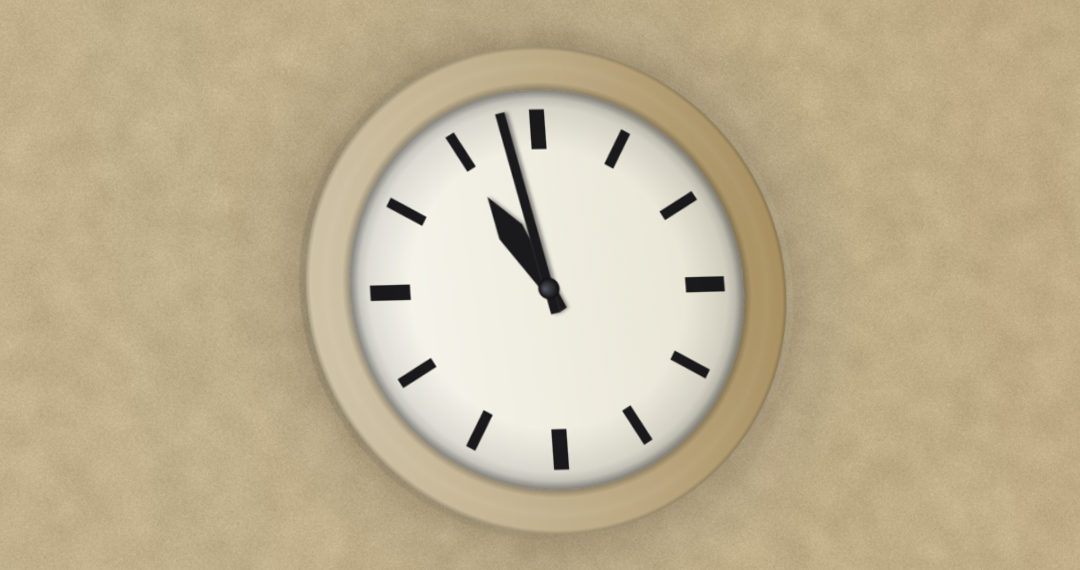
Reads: 10,58
